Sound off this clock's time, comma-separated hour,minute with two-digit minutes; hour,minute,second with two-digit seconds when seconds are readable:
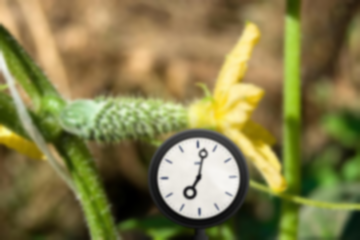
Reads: 7,02
